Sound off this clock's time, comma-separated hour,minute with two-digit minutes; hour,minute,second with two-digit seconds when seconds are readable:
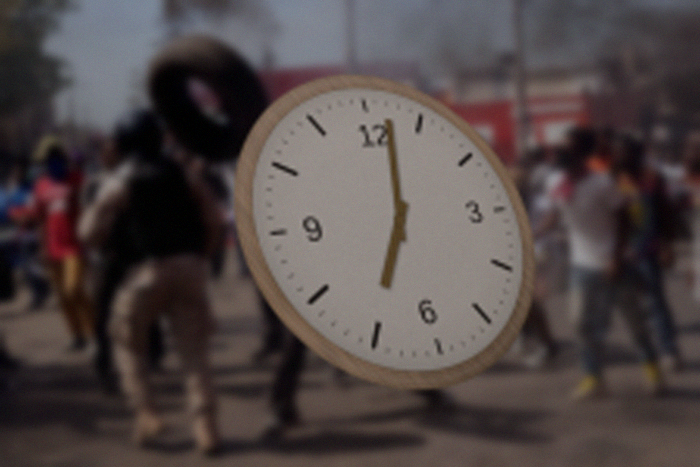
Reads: 7,02
